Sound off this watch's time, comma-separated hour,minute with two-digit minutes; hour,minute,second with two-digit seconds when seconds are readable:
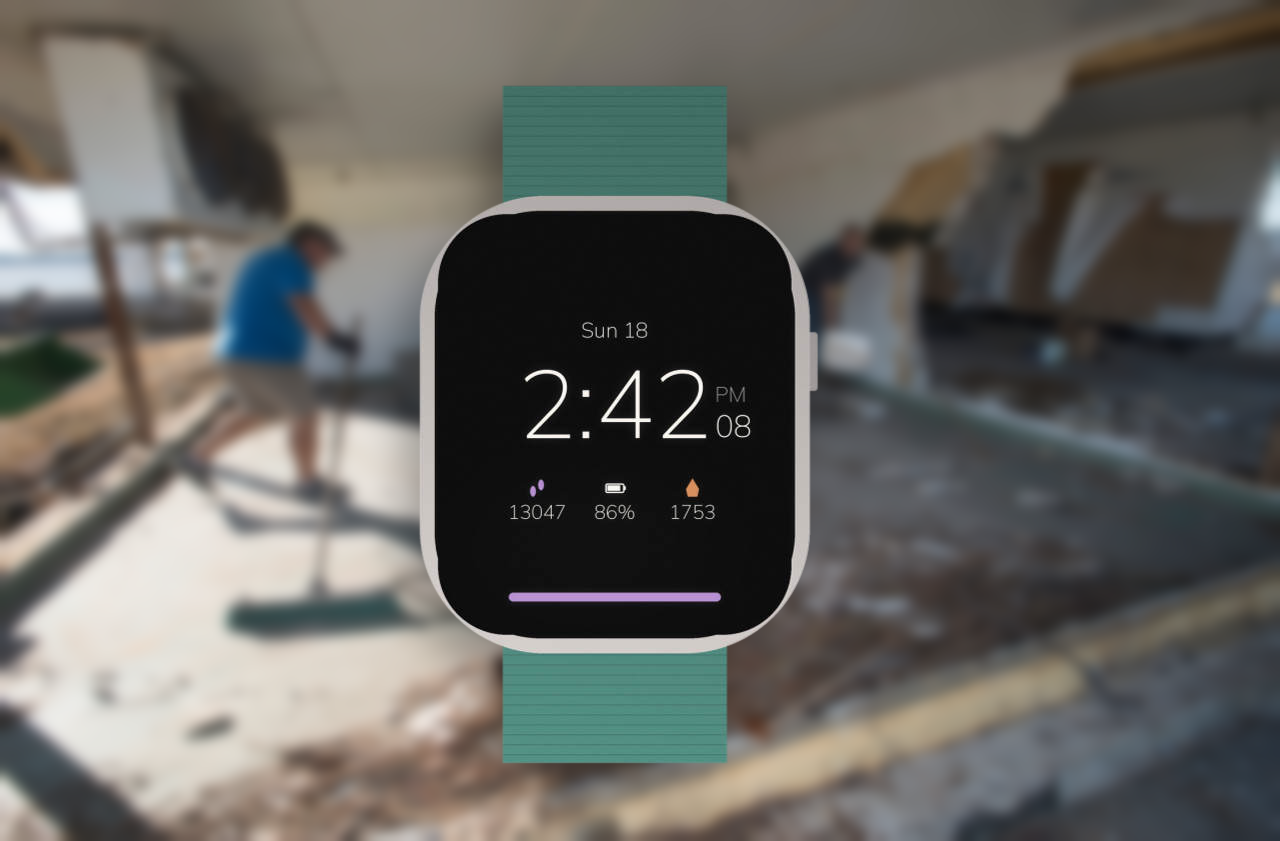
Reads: 2,42,08
